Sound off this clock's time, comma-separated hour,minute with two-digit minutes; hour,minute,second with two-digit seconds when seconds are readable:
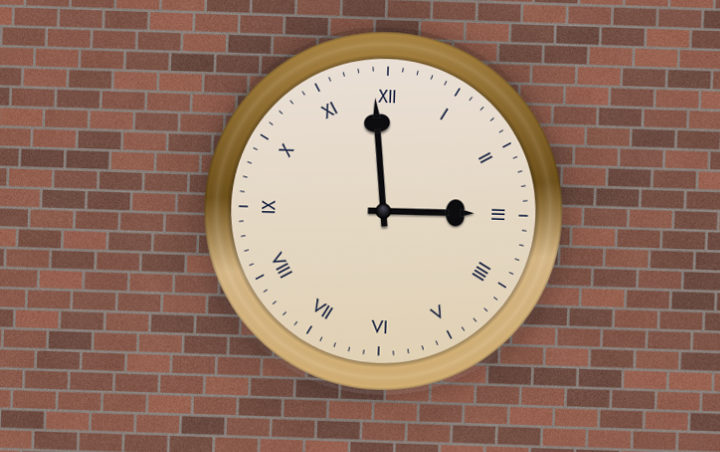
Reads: 2,59
